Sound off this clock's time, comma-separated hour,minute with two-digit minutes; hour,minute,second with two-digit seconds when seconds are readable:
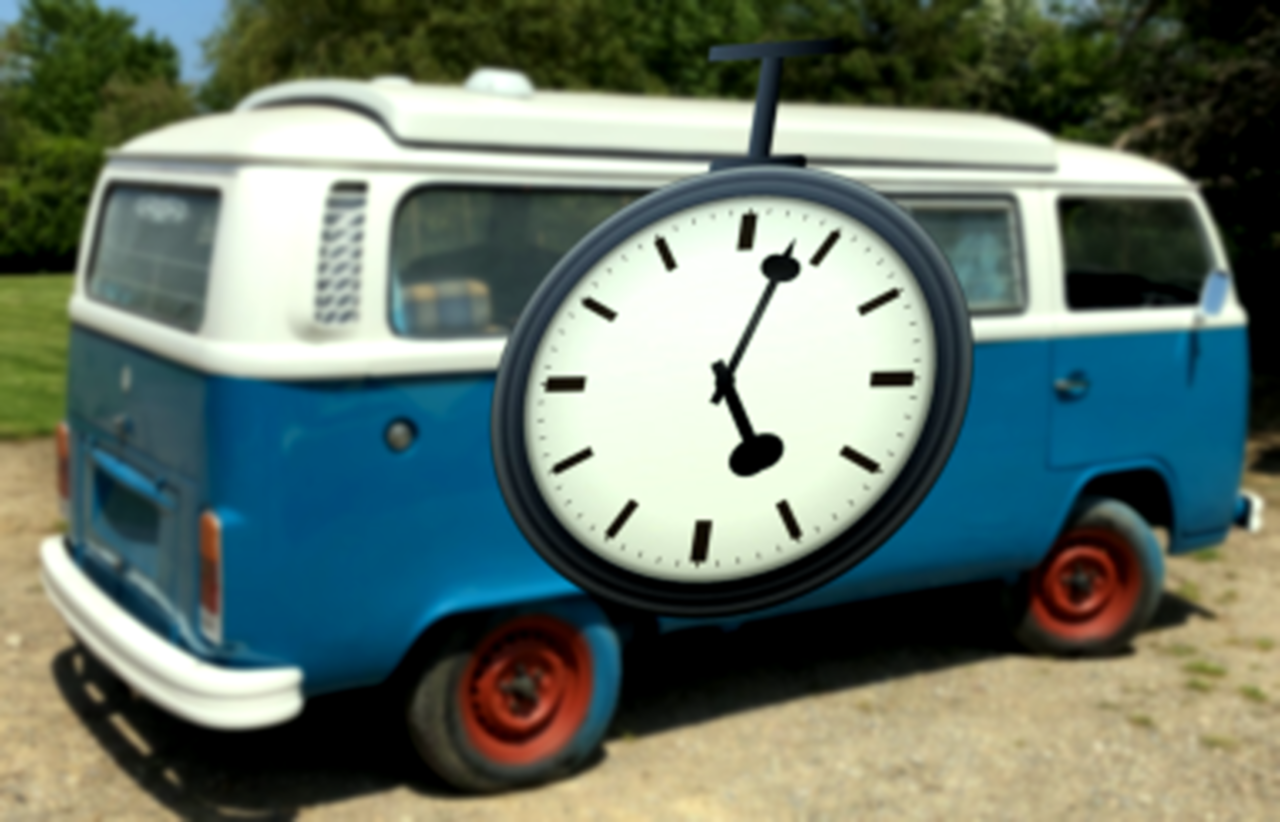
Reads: 5,03
